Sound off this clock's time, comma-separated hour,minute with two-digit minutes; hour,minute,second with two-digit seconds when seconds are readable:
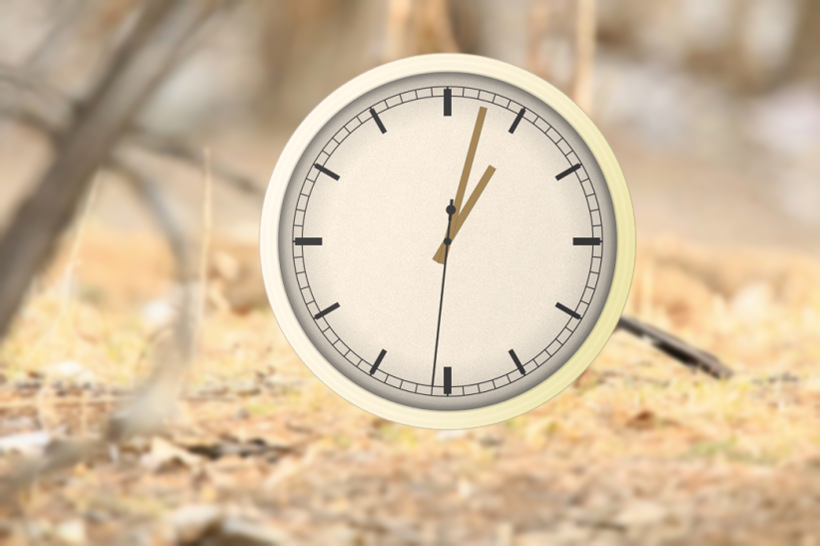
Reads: 1,02,31
